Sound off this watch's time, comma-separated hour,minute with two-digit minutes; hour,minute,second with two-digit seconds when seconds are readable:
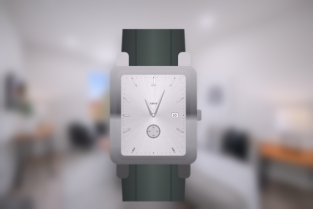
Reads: 11,04
